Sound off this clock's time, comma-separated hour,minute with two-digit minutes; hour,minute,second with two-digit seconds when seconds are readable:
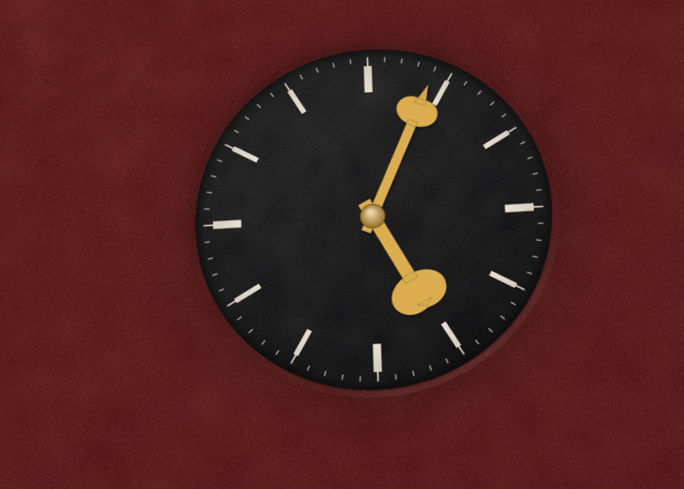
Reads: 5,04
